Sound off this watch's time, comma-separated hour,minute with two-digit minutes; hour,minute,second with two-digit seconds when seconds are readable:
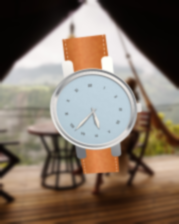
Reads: 5,38
